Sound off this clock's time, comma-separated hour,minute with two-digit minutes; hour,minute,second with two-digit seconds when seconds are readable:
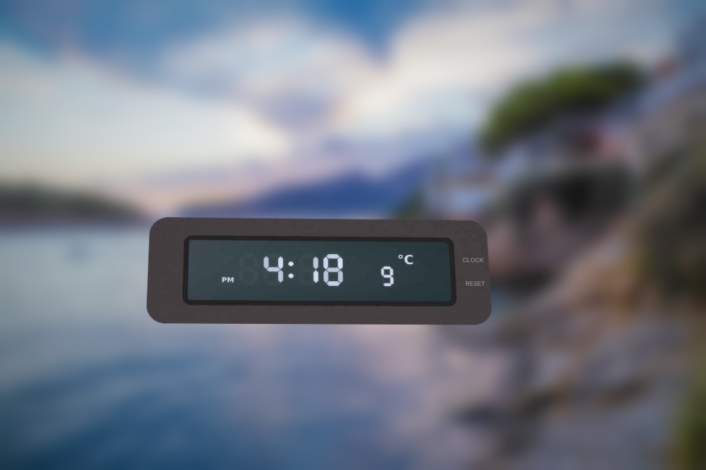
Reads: 4,18
